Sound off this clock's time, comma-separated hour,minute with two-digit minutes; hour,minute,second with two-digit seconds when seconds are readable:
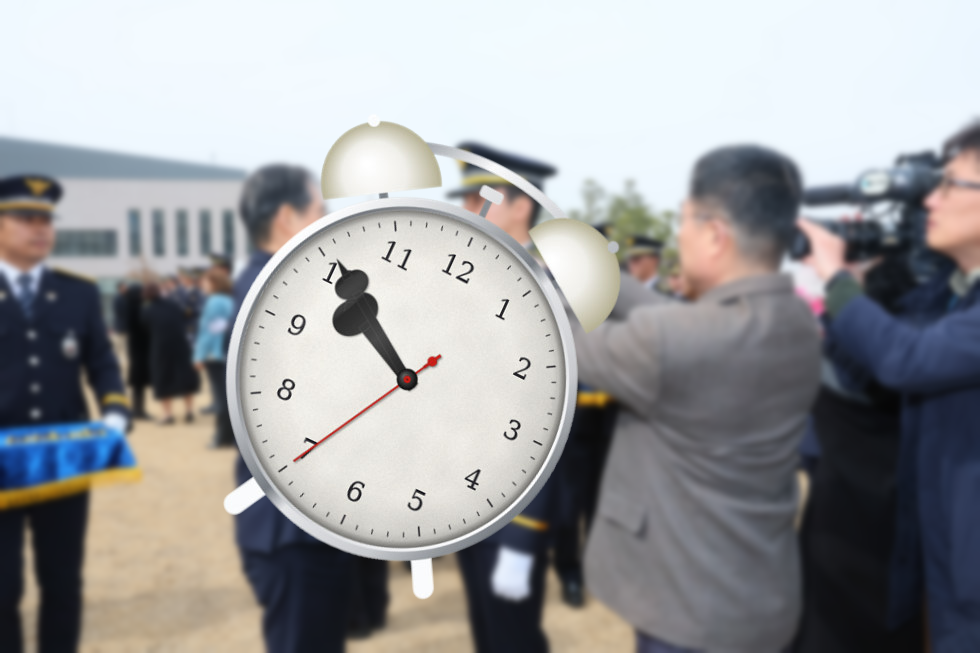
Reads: 9,50,35
